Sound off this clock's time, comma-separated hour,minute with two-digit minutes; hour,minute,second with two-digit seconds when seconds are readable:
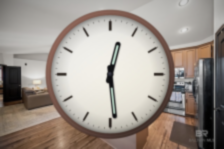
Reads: 12,29
